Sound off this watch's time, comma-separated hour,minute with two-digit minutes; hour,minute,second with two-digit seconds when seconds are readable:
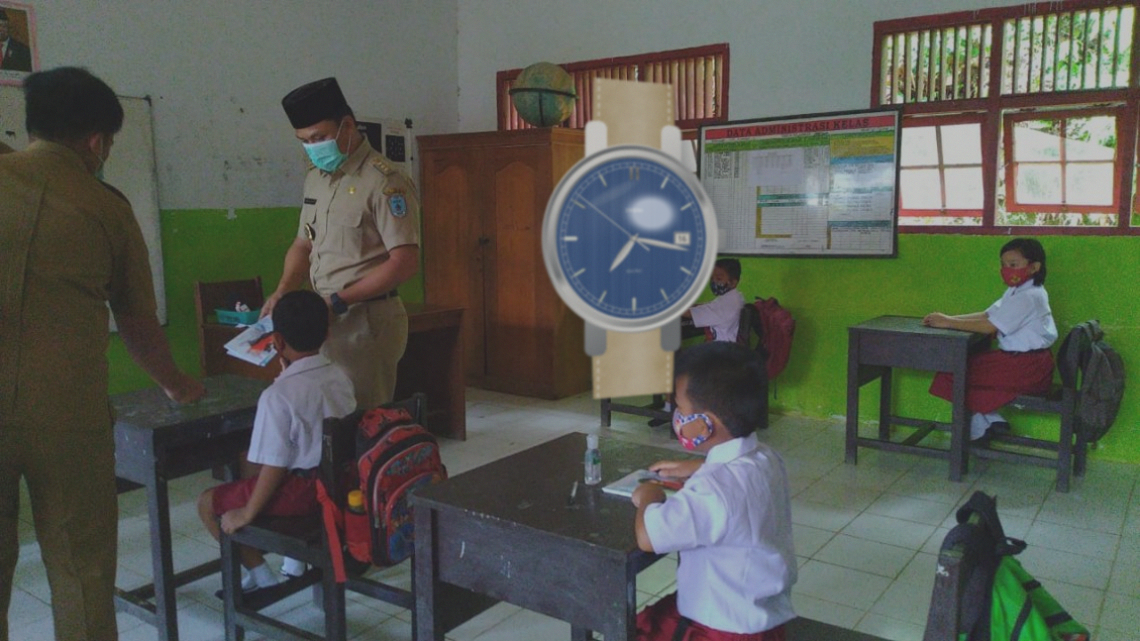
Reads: 7,16,51
